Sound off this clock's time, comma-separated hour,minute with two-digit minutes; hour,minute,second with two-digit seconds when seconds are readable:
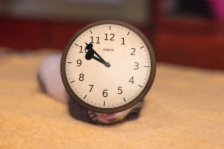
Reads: 9,52
